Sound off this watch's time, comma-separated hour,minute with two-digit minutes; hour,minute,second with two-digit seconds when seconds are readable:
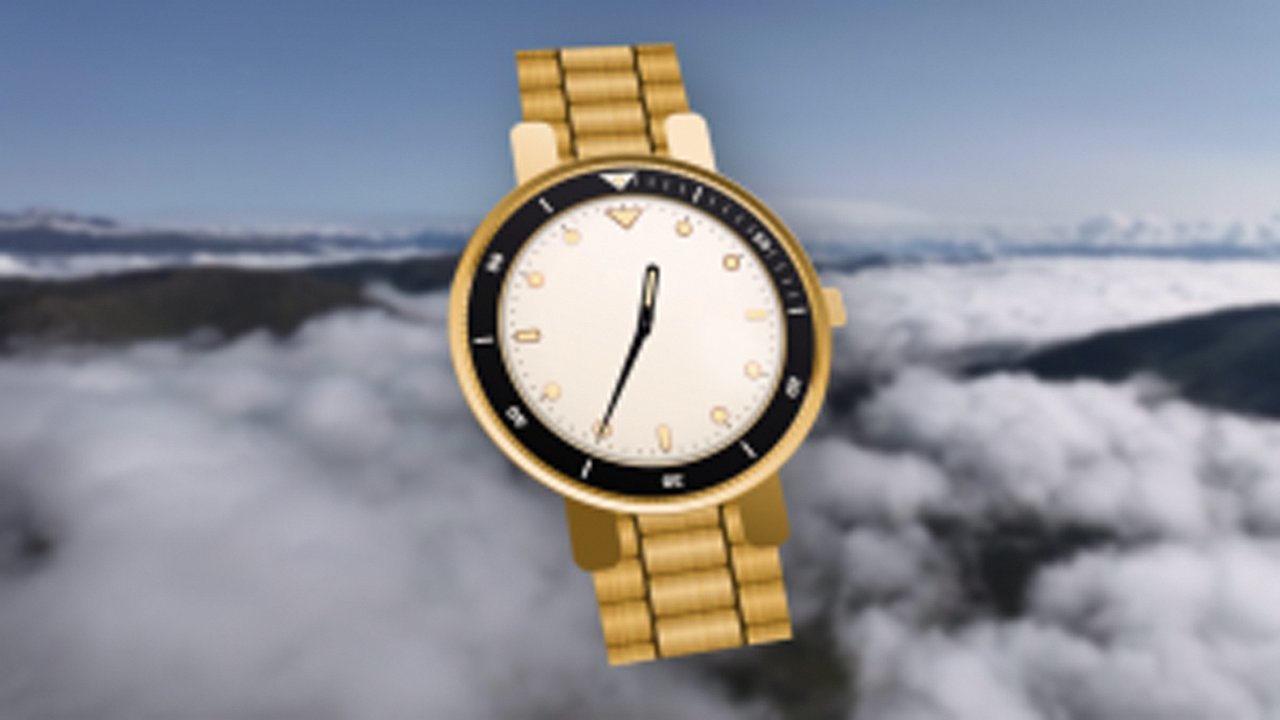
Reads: 12,35
